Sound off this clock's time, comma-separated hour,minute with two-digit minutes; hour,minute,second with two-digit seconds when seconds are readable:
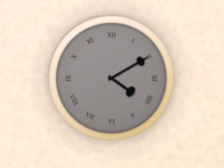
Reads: 4,10
